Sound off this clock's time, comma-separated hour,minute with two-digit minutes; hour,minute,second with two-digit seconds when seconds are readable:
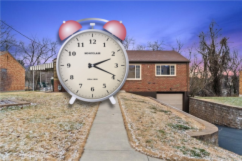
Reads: 2,19
